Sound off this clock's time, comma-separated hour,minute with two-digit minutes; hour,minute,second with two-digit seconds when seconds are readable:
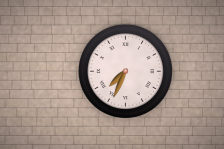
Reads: 7,34
